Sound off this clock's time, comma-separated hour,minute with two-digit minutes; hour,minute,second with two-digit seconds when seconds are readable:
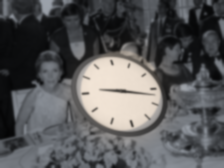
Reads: 9,17
